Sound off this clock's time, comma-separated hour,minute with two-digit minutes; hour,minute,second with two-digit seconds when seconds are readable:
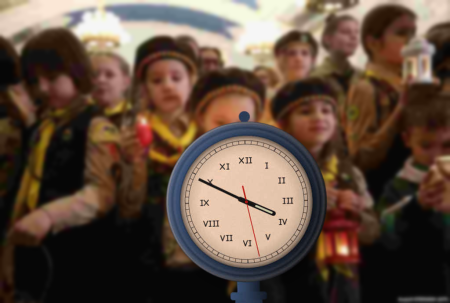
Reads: 3,49,28
